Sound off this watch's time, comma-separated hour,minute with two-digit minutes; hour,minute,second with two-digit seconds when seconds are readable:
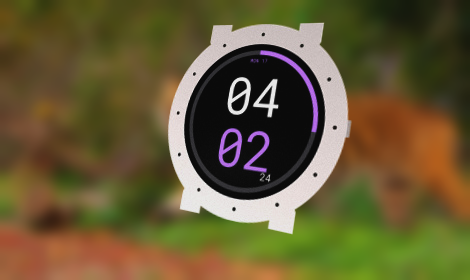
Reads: 4,02,24
